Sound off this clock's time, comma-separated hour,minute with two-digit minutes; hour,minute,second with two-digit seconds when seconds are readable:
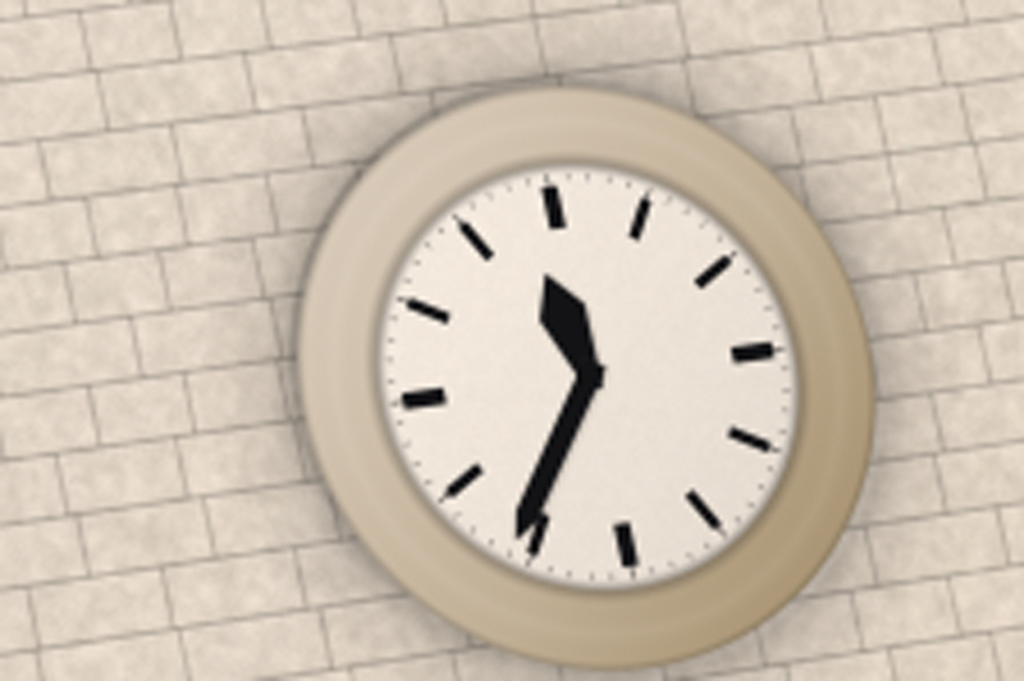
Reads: 11,36
